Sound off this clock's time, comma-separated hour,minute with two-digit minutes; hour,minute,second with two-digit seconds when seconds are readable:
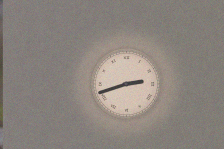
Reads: 2,42
